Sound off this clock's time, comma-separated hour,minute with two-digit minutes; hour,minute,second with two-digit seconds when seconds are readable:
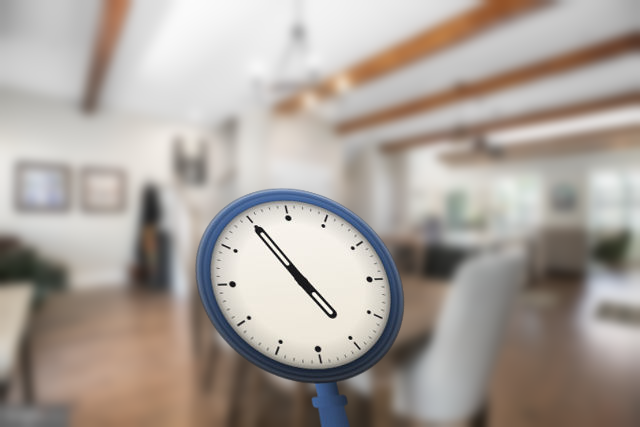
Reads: 4,55
